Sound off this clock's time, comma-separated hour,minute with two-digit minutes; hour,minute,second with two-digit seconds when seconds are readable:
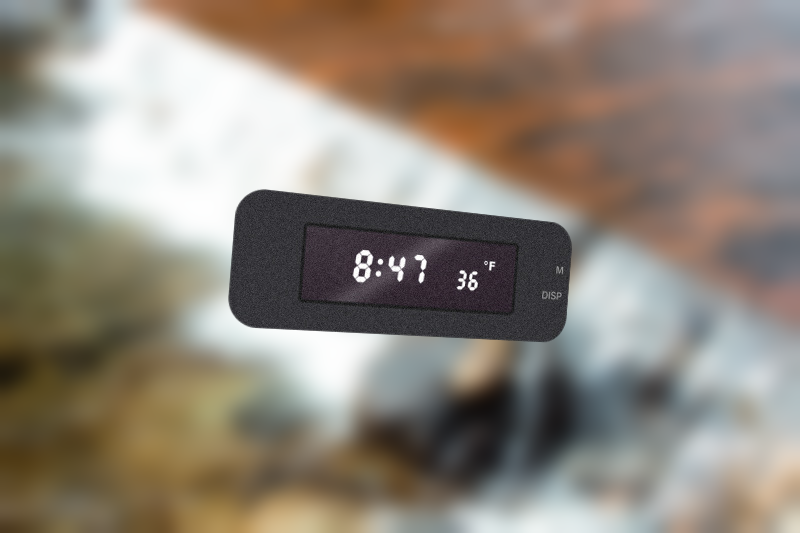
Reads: 8,47
